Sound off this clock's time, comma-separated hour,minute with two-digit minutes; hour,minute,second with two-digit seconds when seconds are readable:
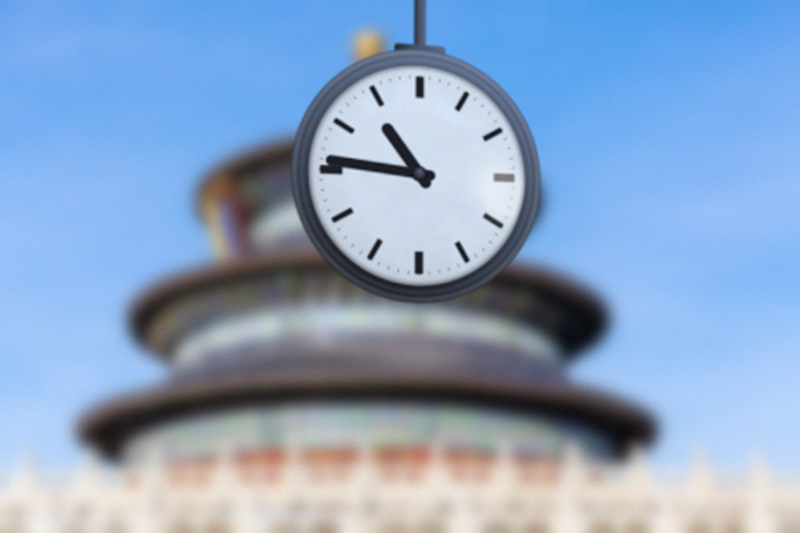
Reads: 10,46
